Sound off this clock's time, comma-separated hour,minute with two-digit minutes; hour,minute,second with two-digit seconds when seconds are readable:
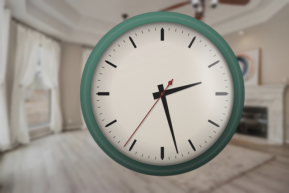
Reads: 2,27,36
